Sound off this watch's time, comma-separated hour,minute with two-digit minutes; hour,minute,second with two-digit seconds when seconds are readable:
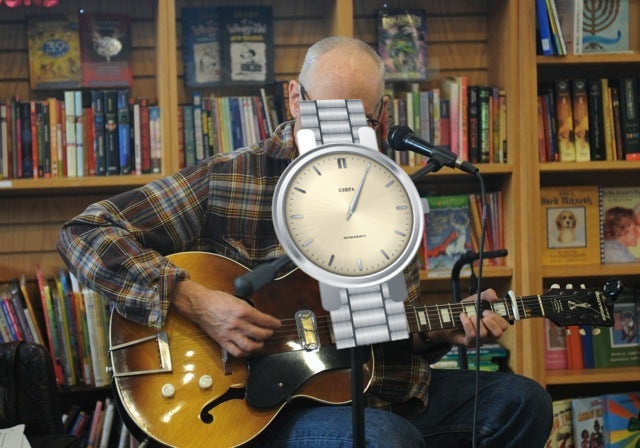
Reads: 1,05
